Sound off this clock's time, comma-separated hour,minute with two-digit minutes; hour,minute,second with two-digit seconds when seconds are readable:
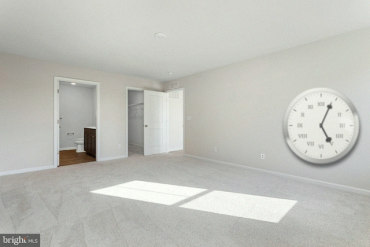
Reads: 5,04
